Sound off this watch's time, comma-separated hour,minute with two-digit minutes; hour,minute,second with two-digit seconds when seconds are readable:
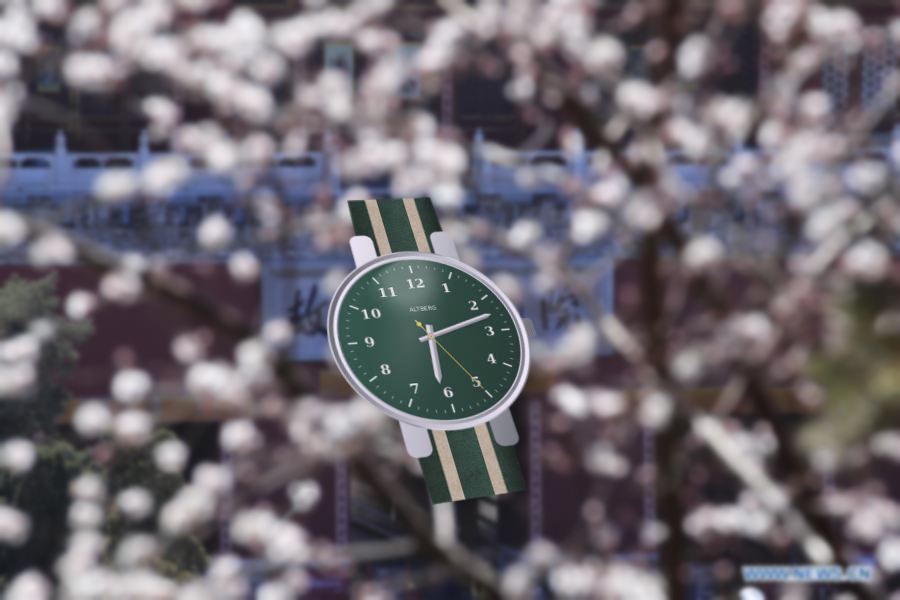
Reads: 6,12,25
